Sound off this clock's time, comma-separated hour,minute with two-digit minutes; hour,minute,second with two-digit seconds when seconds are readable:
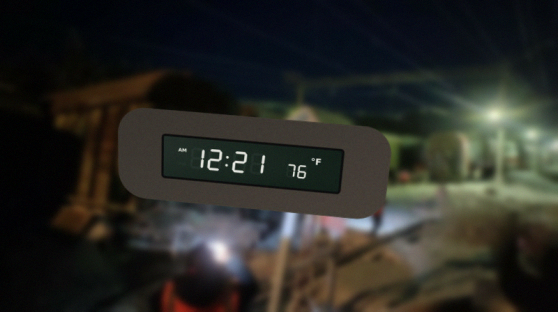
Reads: 12,21
